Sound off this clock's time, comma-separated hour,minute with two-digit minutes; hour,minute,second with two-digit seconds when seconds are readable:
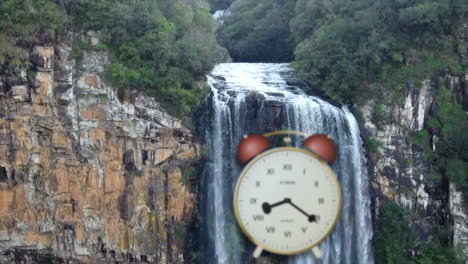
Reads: 8,21
